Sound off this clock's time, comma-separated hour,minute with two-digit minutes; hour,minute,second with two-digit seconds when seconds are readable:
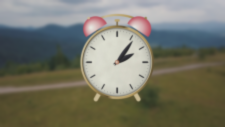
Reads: 2,06
